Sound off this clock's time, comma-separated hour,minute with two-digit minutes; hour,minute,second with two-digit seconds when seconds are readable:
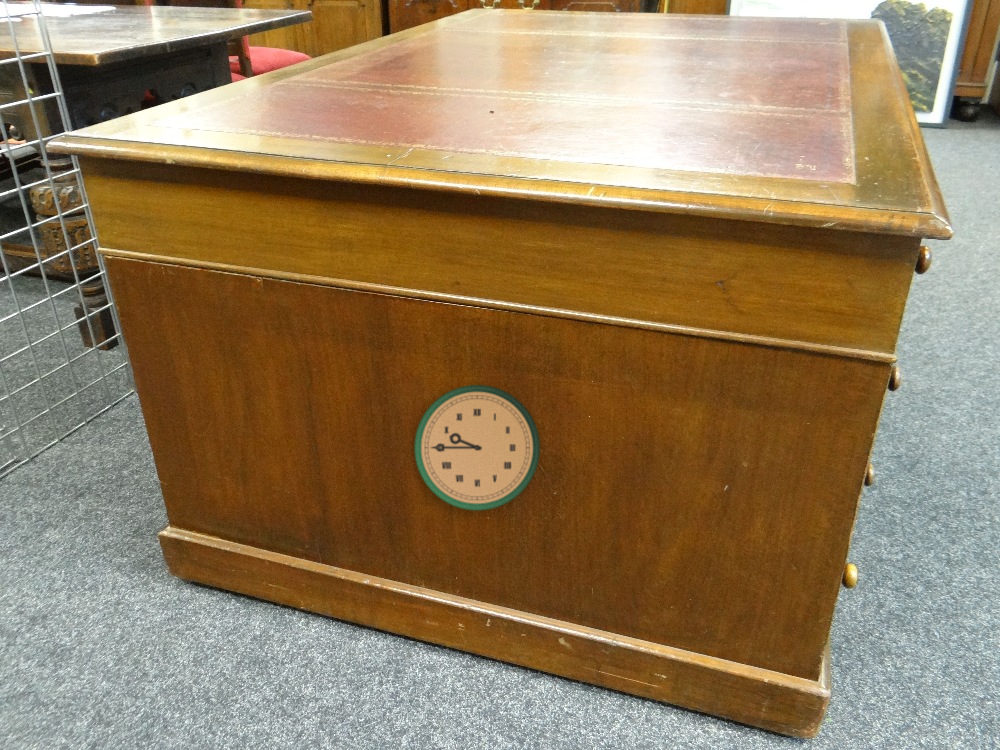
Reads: 9,45
